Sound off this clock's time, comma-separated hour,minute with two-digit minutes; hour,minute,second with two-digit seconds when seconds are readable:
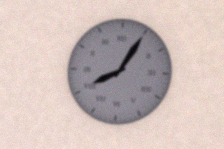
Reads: 8,05
